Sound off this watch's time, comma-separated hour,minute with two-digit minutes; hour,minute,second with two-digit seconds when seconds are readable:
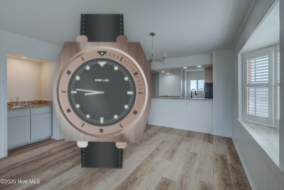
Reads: 8,46
